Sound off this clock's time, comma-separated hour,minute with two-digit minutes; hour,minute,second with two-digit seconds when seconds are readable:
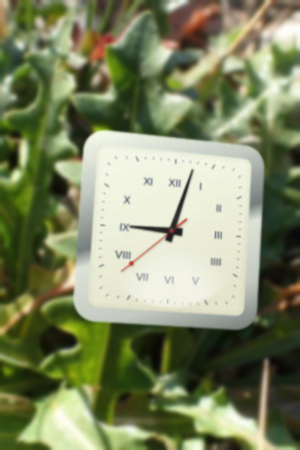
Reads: 9,02,38
